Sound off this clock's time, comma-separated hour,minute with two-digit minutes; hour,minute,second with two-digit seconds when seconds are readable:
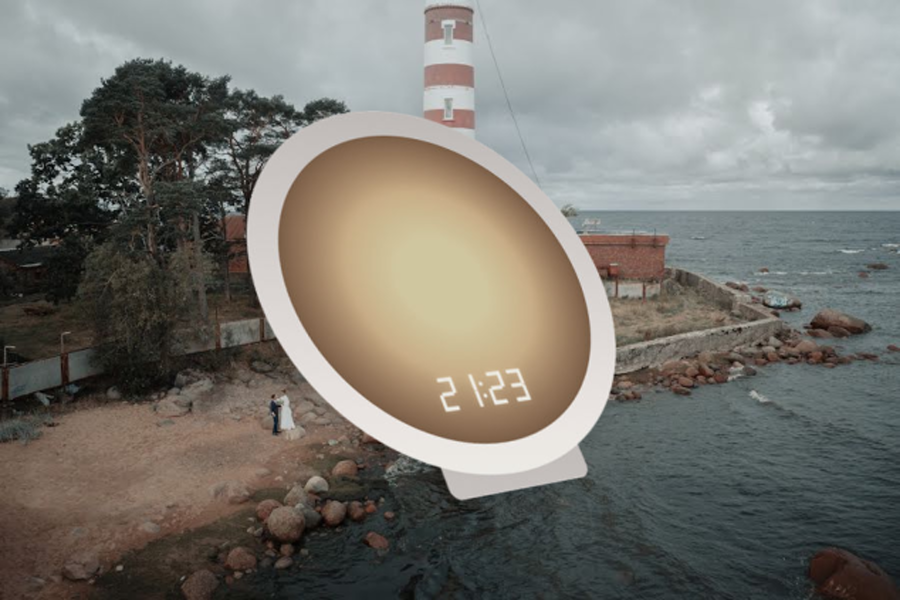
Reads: 21,23
